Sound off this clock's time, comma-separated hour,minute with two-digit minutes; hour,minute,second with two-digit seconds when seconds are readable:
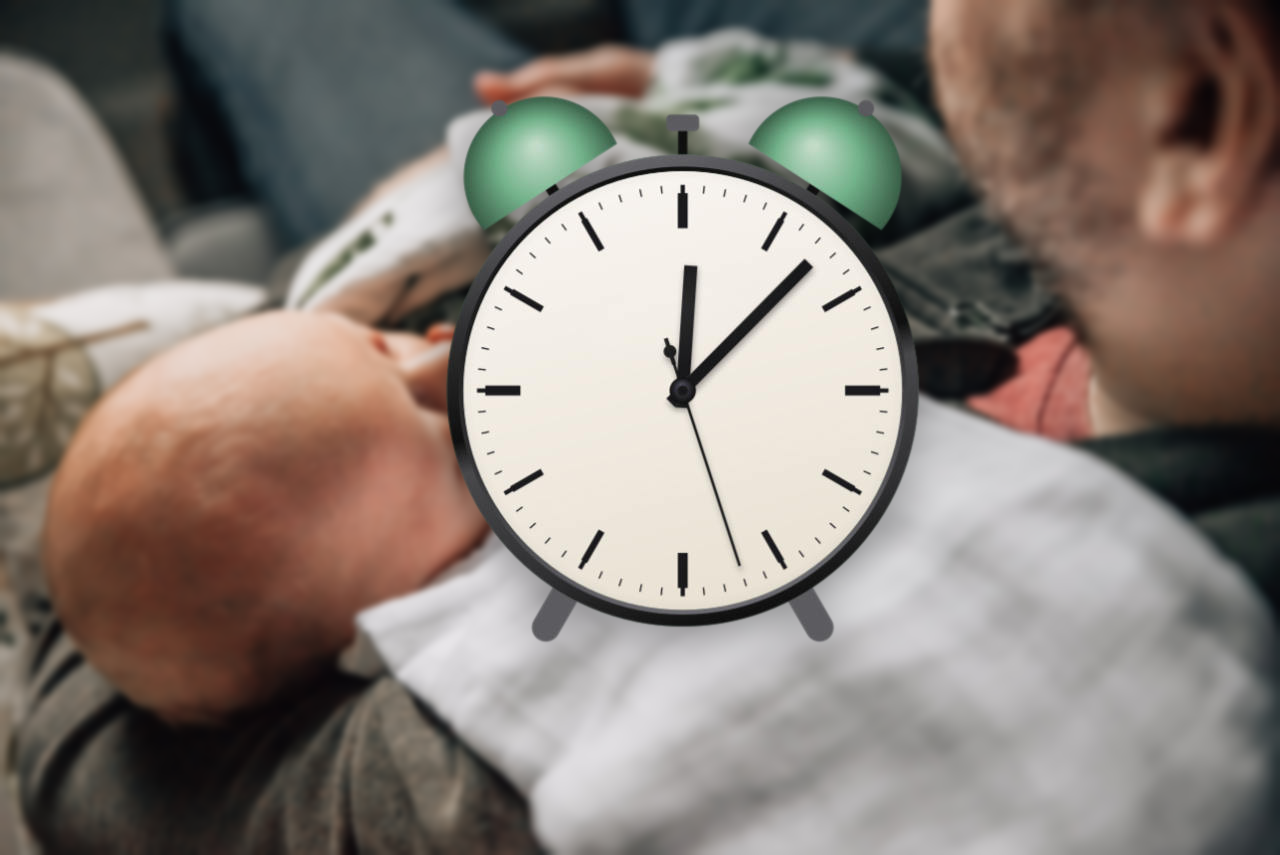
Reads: 12,07,27
